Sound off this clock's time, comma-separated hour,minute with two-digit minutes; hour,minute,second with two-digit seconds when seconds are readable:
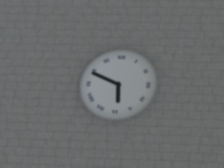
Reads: 5,49
